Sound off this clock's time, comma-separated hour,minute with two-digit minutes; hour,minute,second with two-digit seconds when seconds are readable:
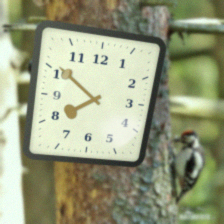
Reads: 7,51
